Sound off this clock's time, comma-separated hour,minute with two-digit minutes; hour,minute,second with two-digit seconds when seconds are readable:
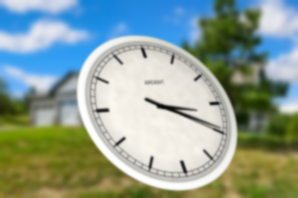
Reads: 3,19,20
